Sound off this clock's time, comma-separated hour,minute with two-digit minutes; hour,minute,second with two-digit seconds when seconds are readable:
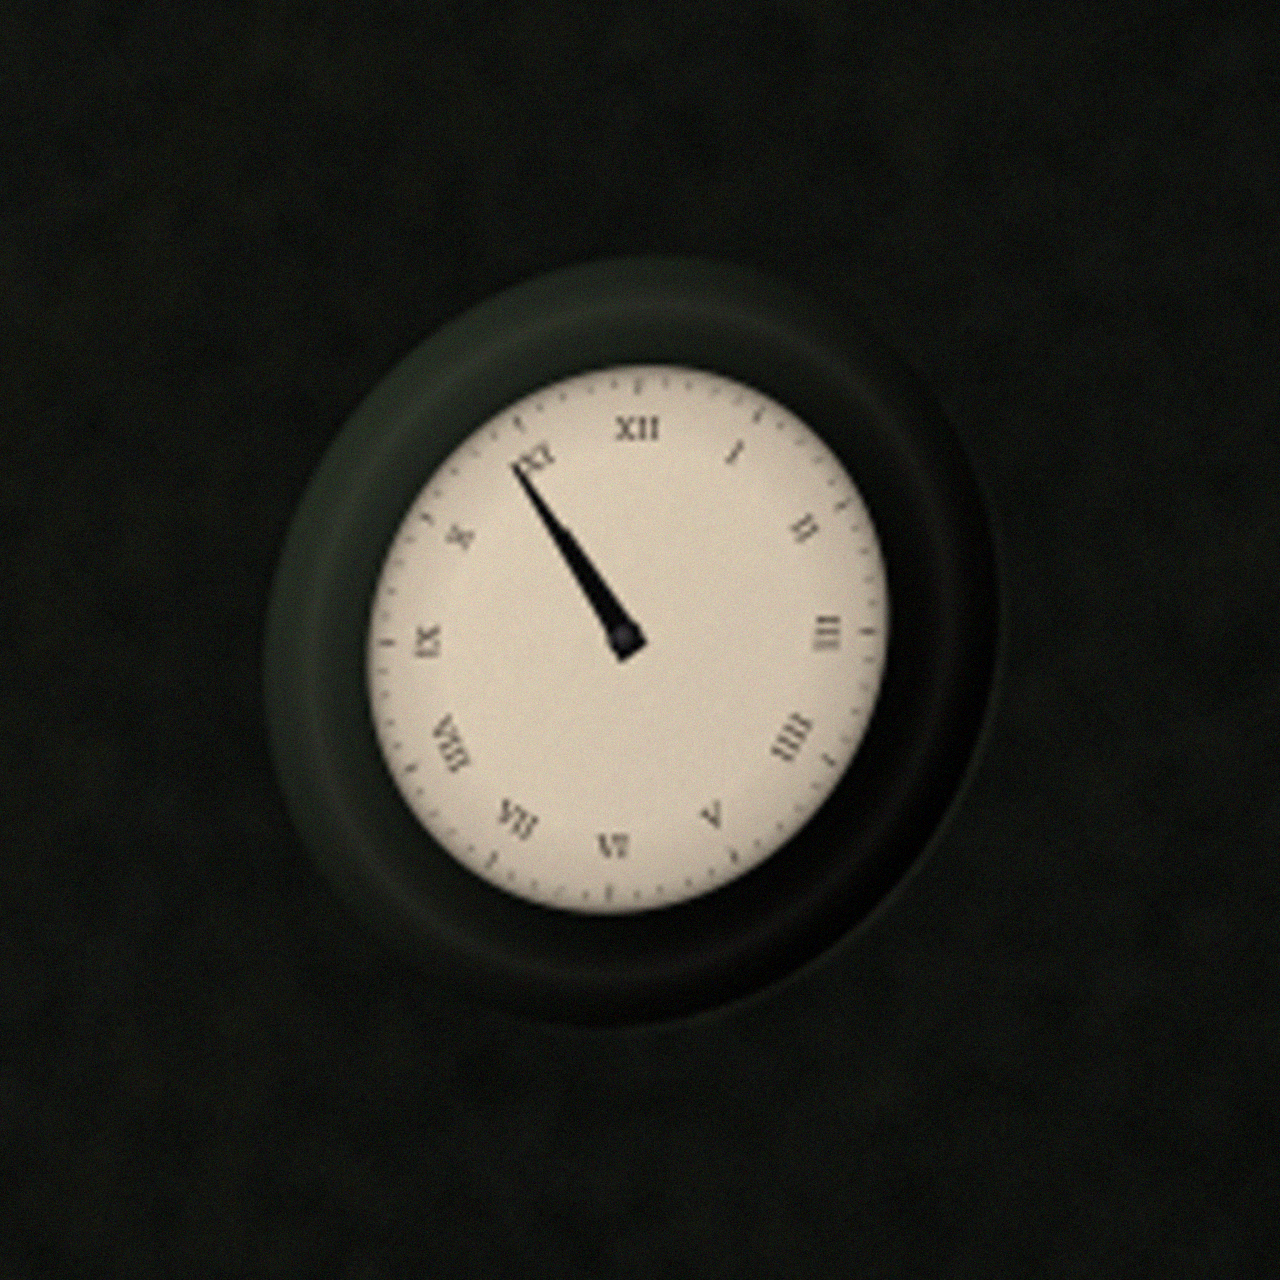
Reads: 10,54
